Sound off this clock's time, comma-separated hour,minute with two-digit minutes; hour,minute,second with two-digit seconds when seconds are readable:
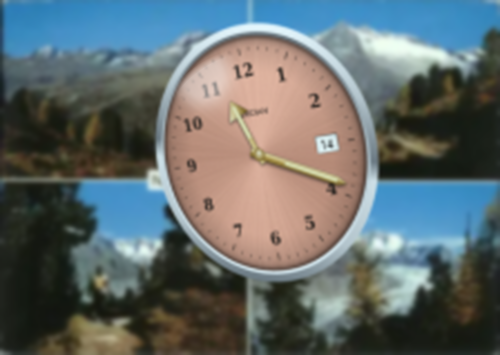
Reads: 11,19
